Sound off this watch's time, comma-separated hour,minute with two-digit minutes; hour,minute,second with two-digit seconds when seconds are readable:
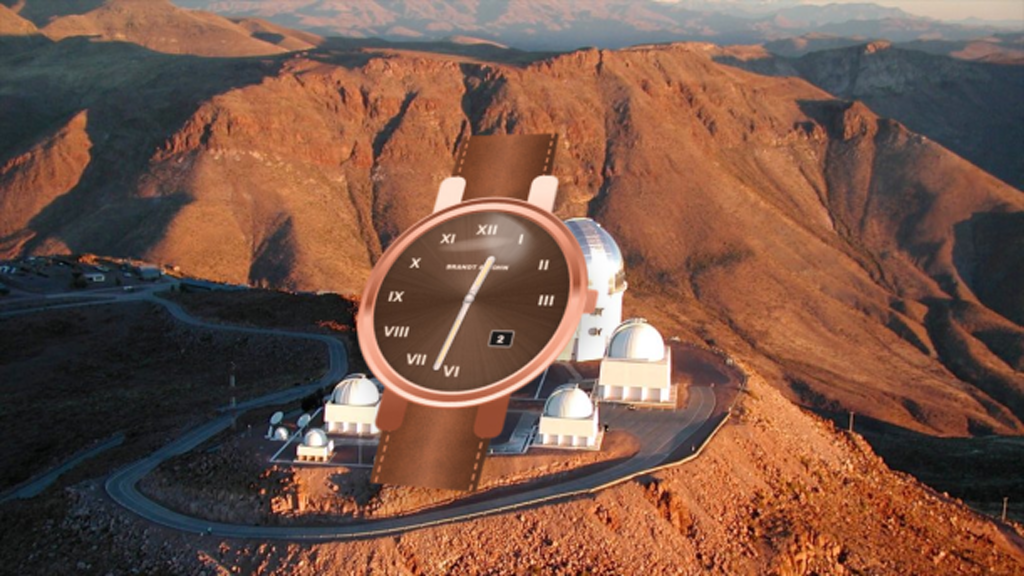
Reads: 12,32
